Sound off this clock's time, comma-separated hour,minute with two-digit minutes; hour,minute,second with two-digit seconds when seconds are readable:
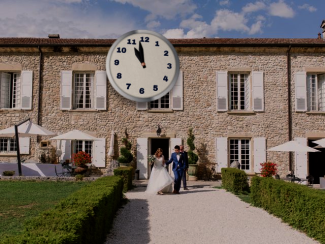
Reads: 10,58
